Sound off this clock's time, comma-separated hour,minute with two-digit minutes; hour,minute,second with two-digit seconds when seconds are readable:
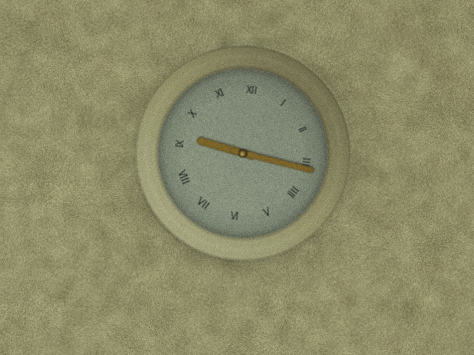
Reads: 9,16
